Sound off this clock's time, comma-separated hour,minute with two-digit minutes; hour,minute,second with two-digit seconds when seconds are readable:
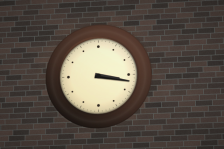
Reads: 3,17
